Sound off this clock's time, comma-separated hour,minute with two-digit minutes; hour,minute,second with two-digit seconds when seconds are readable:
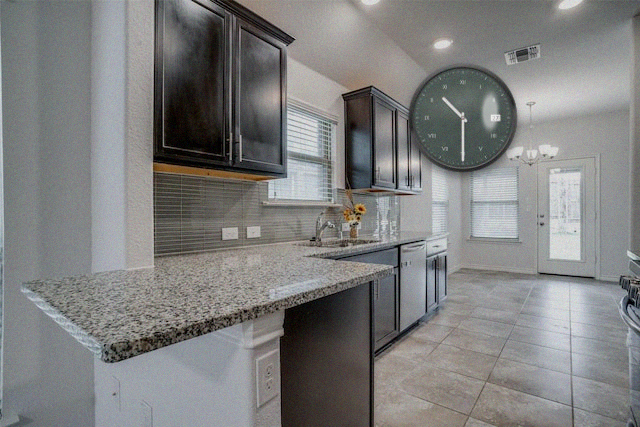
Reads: 10,30
